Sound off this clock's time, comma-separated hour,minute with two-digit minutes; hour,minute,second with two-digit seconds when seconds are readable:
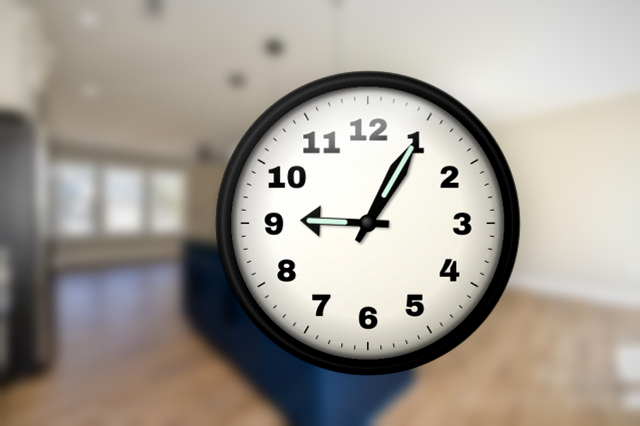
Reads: 9,05
